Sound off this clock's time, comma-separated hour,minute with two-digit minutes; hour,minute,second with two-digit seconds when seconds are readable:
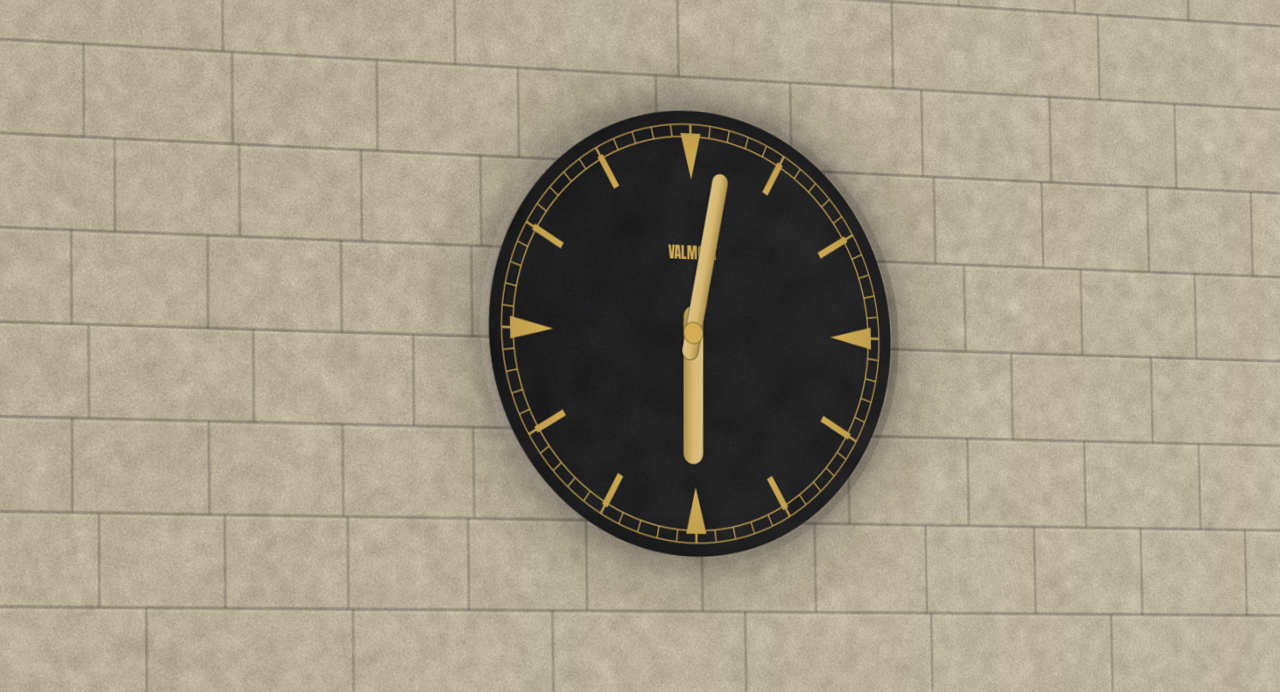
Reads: 6,02
